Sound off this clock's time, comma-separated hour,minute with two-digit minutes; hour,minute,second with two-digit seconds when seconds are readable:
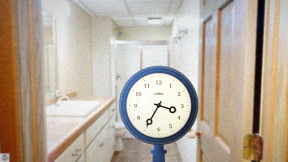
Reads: 3,35
